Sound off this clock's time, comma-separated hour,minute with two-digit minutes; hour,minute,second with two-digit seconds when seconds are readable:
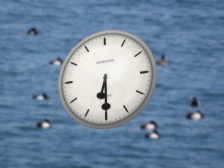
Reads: 6,30
